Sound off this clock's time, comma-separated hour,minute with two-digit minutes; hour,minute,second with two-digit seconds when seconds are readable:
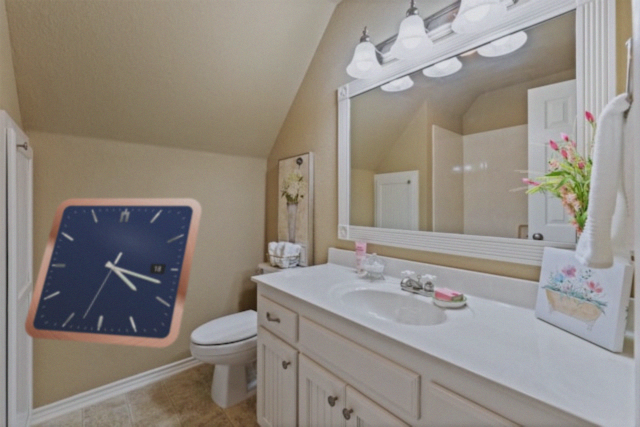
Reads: 4,17,33
